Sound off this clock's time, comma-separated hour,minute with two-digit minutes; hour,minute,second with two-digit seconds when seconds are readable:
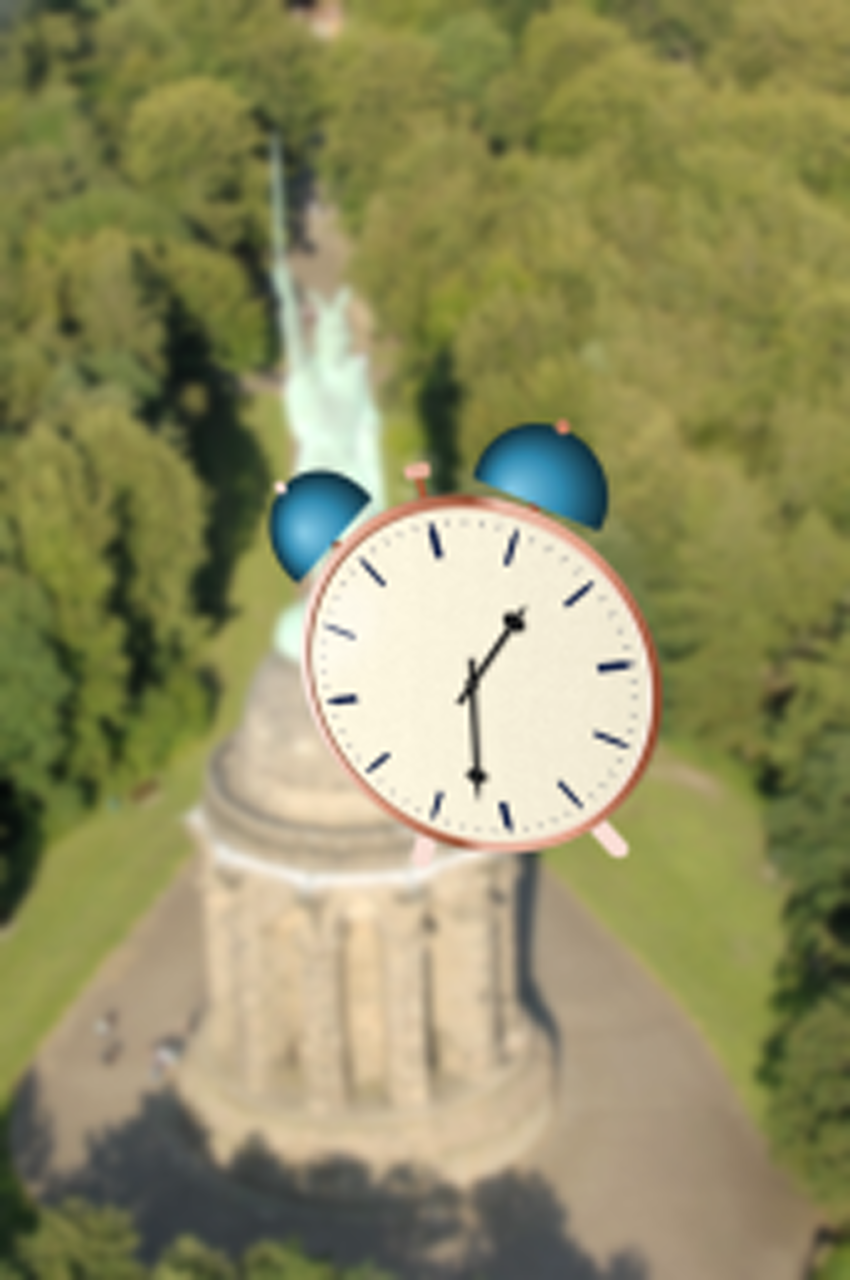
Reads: 1,32
